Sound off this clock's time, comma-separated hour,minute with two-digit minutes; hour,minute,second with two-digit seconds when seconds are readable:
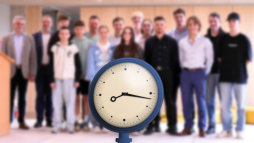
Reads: 8,17
